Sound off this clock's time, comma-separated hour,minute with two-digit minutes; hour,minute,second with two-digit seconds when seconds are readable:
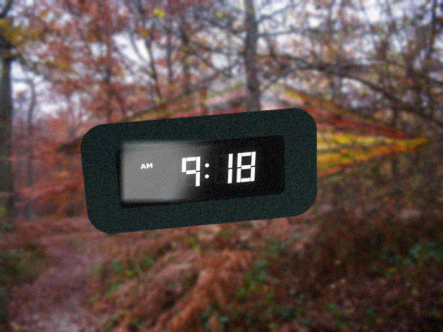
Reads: 9,18
